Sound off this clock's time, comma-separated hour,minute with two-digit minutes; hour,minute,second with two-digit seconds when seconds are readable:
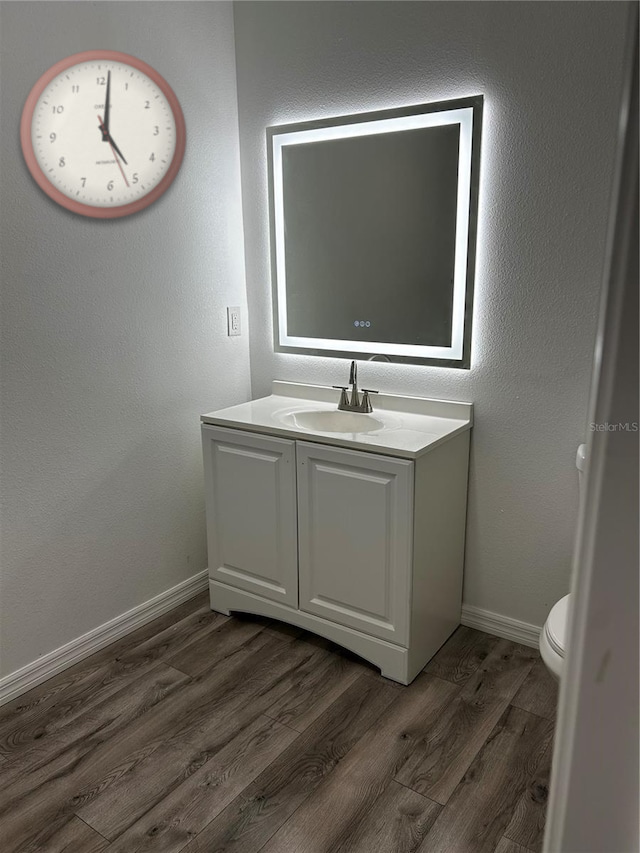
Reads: 5,01,27
